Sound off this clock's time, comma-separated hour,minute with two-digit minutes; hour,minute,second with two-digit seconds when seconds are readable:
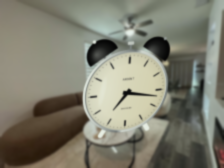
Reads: 7,17
